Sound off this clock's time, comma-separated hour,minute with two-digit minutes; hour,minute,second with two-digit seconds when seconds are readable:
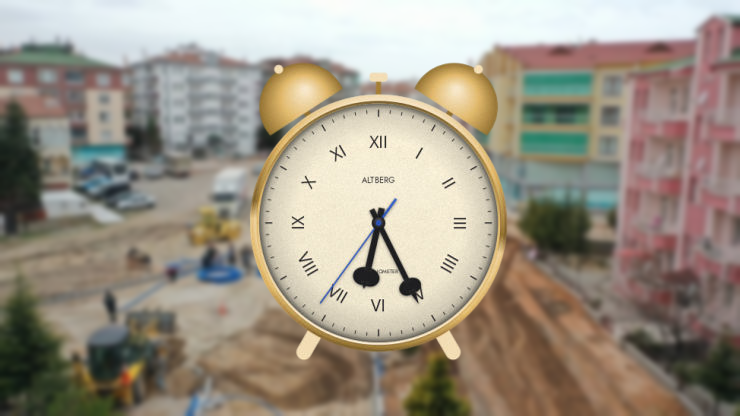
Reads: 6,25,36
